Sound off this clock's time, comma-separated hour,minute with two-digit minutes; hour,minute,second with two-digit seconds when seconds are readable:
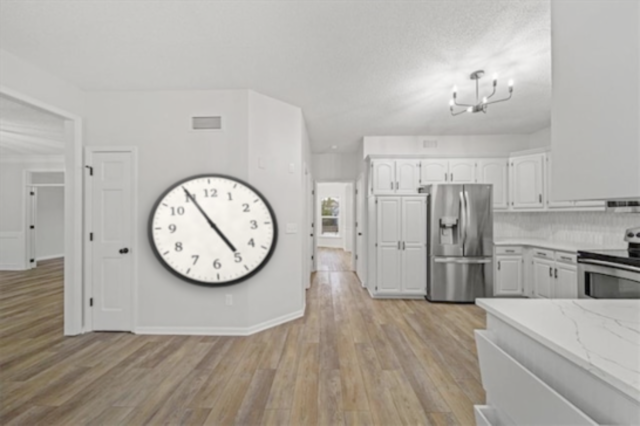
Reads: 4,55
